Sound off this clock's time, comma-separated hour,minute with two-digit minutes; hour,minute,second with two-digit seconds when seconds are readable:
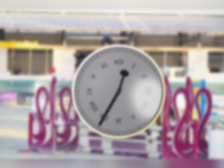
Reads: 12,35
